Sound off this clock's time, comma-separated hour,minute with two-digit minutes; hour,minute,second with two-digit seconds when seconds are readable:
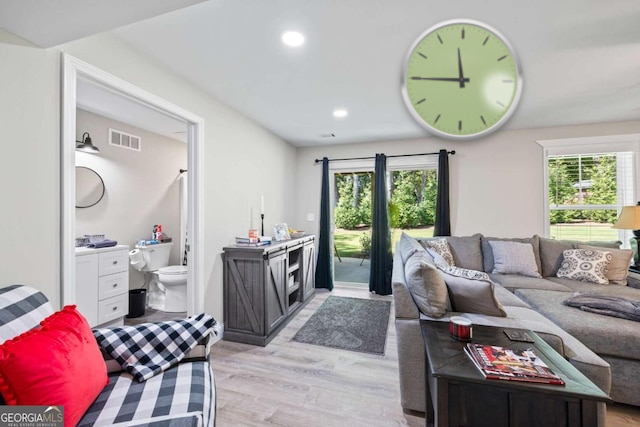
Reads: 11,45
